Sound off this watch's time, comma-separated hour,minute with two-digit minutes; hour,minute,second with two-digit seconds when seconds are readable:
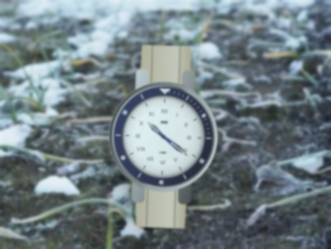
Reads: 10,21
